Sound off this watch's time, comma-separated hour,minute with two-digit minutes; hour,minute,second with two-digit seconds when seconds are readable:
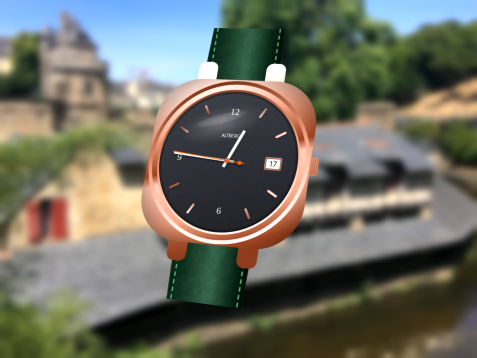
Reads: 12,45,46
